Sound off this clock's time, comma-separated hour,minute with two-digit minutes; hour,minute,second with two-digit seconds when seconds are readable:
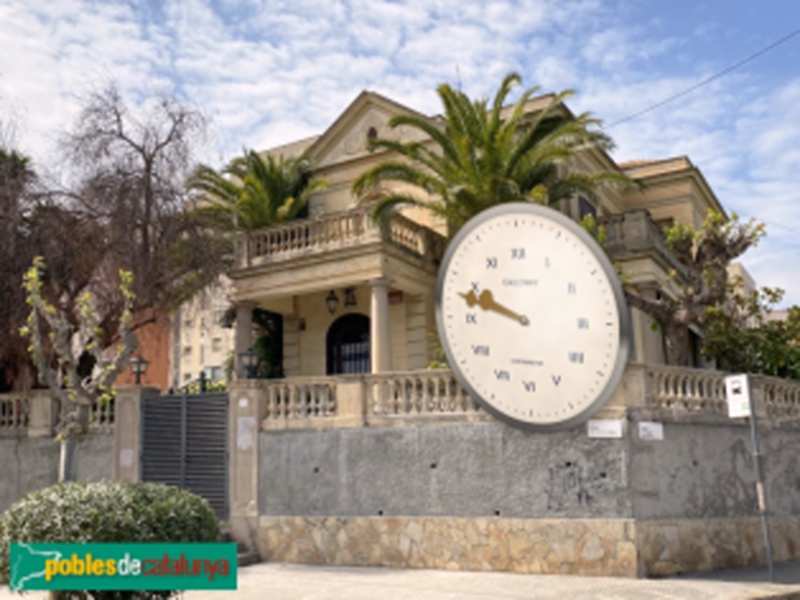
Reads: 9,48
